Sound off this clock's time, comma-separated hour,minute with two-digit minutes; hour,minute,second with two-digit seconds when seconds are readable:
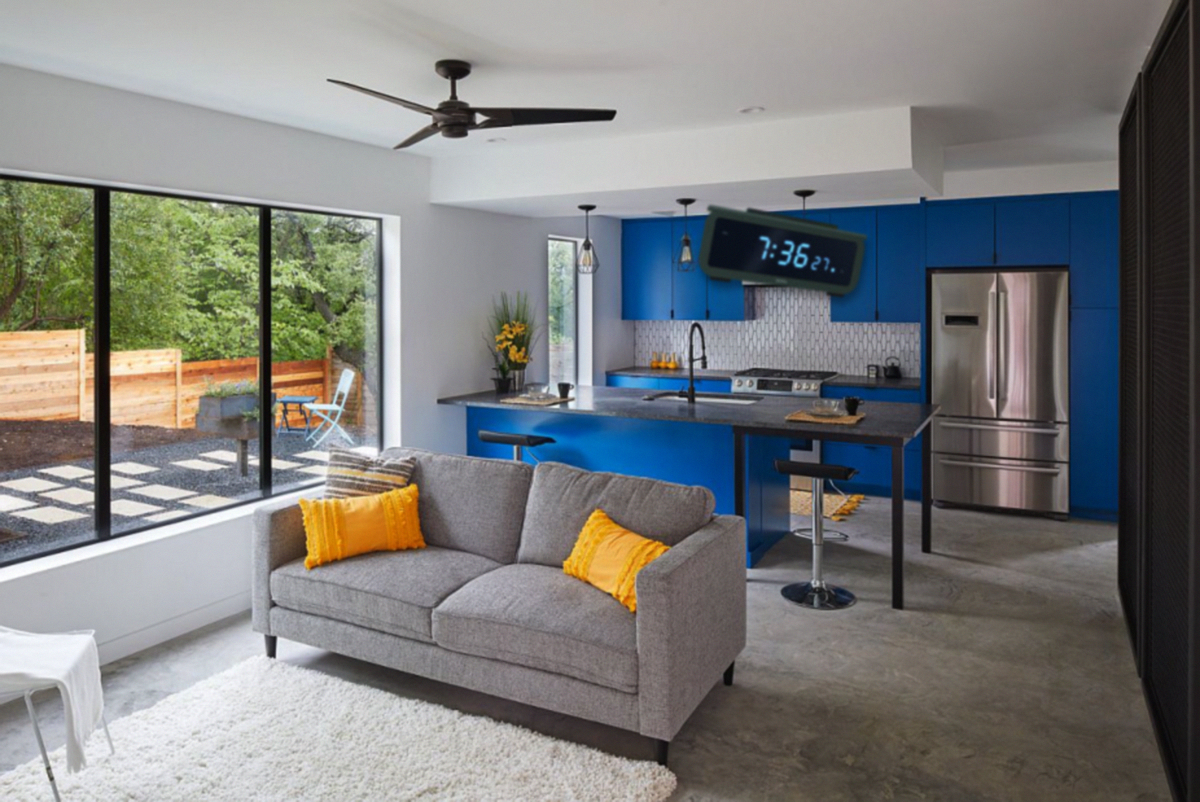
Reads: 7,36,27
